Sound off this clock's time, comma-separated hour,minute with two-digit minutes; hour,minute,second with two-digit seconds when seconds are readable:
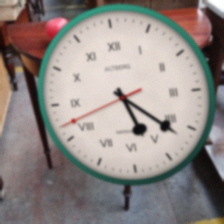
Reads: 5,21,42
